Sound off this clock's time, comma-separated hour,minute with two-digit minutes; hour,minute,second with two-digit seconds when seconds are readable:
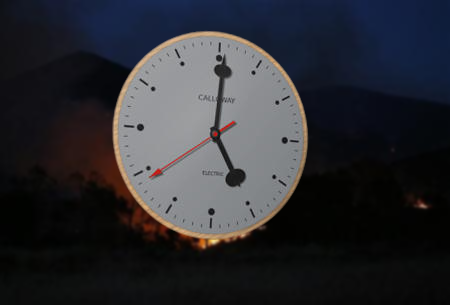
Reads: 5,00,39
